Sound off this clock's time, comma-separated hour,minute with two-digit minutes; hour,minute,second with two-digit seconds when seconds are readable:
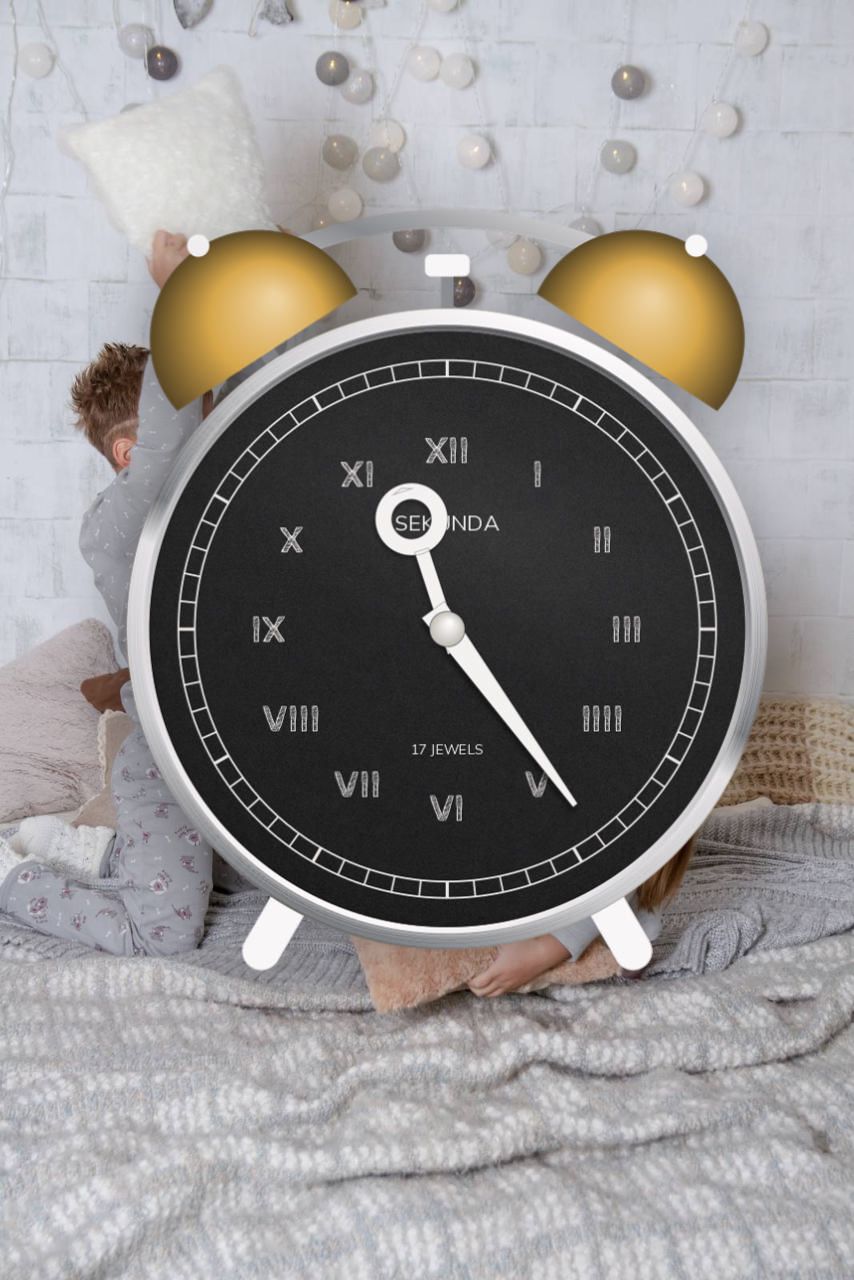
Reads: 11,24
